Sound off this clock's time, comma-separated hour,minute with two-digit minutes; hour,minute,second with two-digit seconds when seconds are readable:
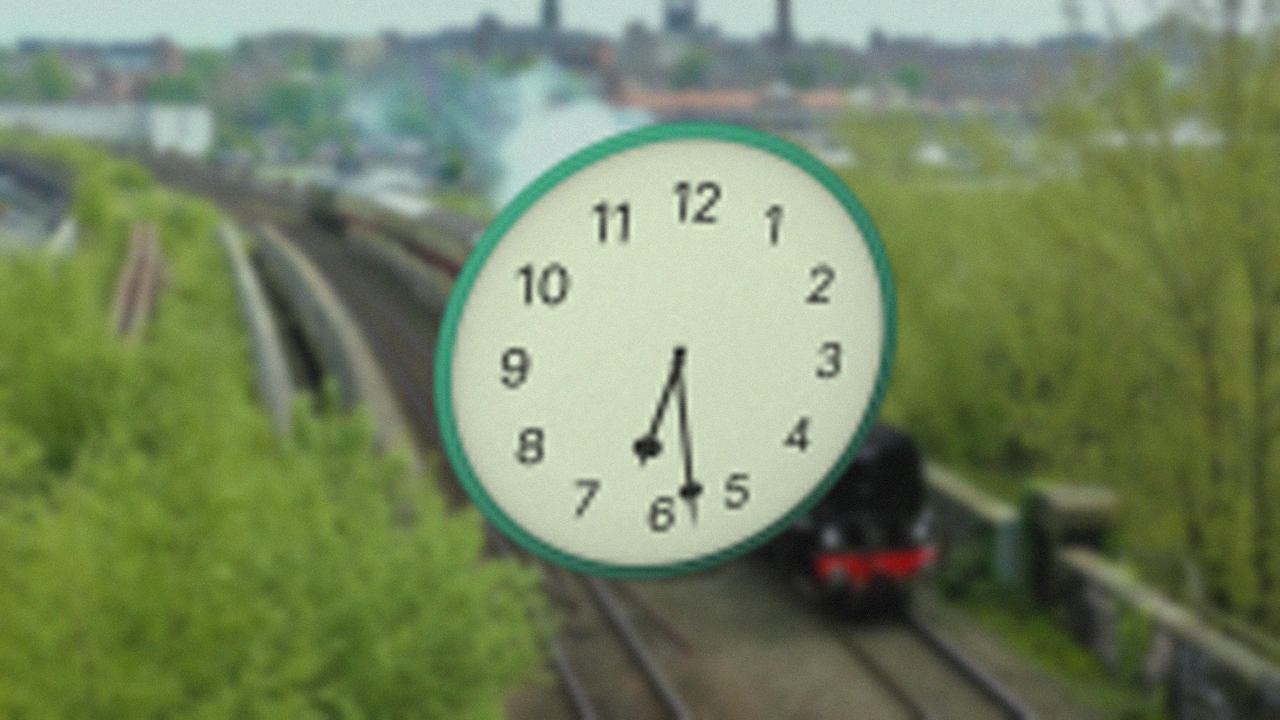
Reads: 6,28
